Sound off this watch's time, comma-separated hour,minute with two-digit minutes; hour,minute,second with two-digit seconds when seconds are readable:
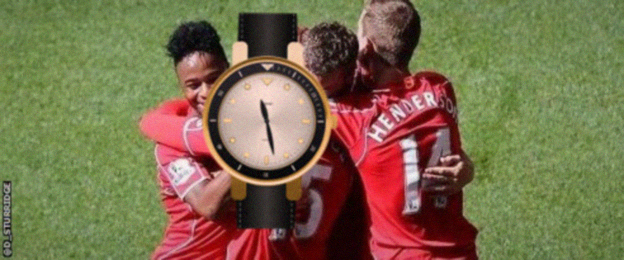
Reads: 11,28
